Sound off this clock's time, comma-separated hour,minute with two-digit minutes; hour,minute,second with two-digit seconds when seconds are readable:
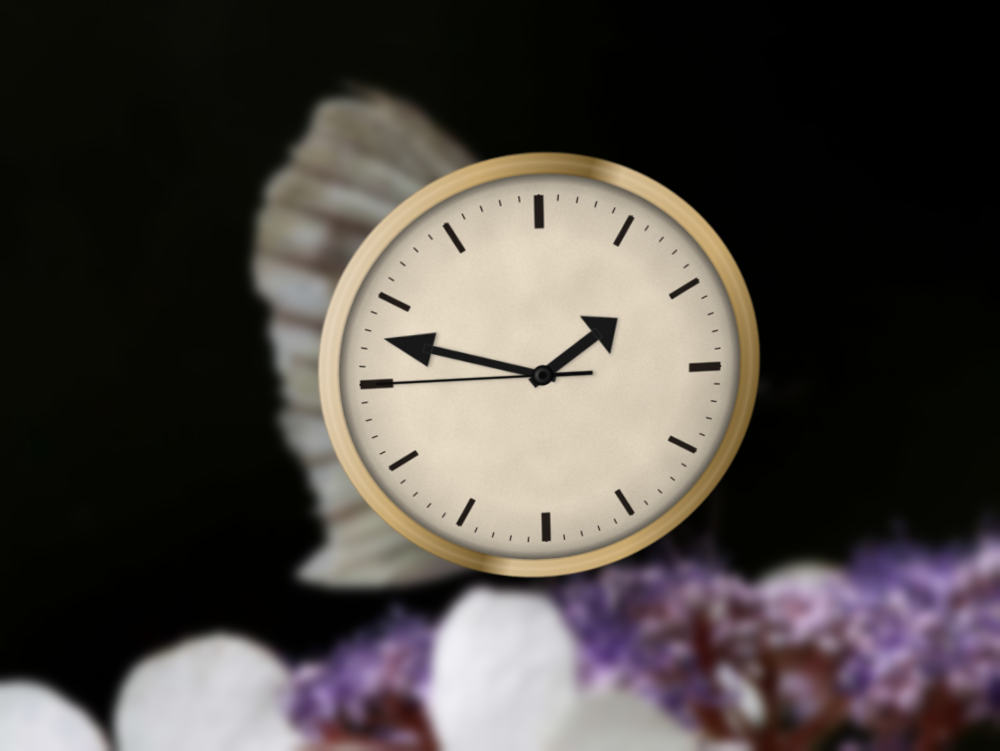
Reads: 1,47,45
